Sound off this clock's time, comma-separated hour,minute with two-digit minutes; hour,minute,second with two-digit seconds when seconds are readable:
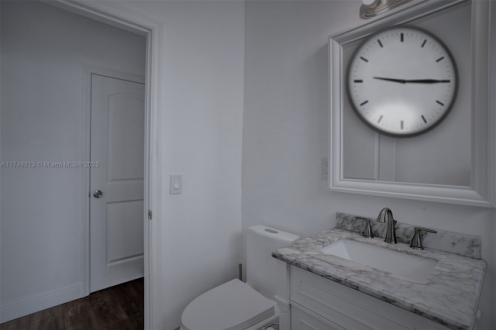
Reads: 9,15
